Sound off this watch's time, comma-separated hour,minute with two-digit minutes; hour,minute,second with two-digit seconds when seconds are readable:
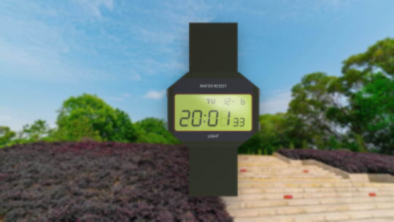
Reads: 20,01
